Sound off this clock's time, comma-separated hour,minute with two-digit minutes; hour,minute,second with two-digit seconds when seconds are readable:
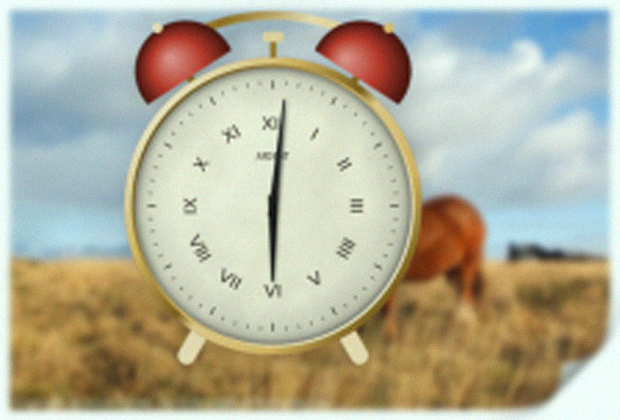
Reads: 6,01
